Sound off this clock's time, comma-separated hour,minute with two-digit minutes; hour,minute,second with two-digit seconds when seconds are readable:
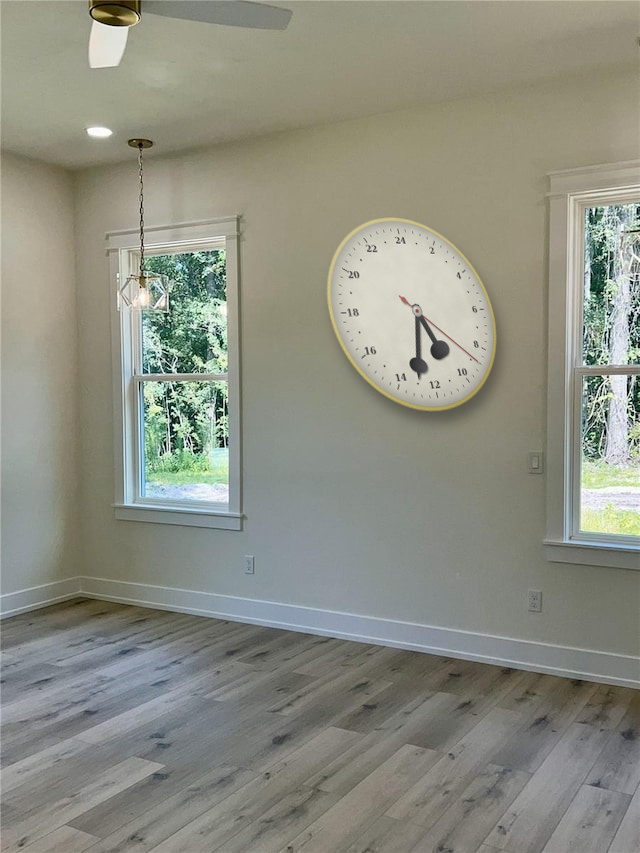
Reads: 10,32,22
